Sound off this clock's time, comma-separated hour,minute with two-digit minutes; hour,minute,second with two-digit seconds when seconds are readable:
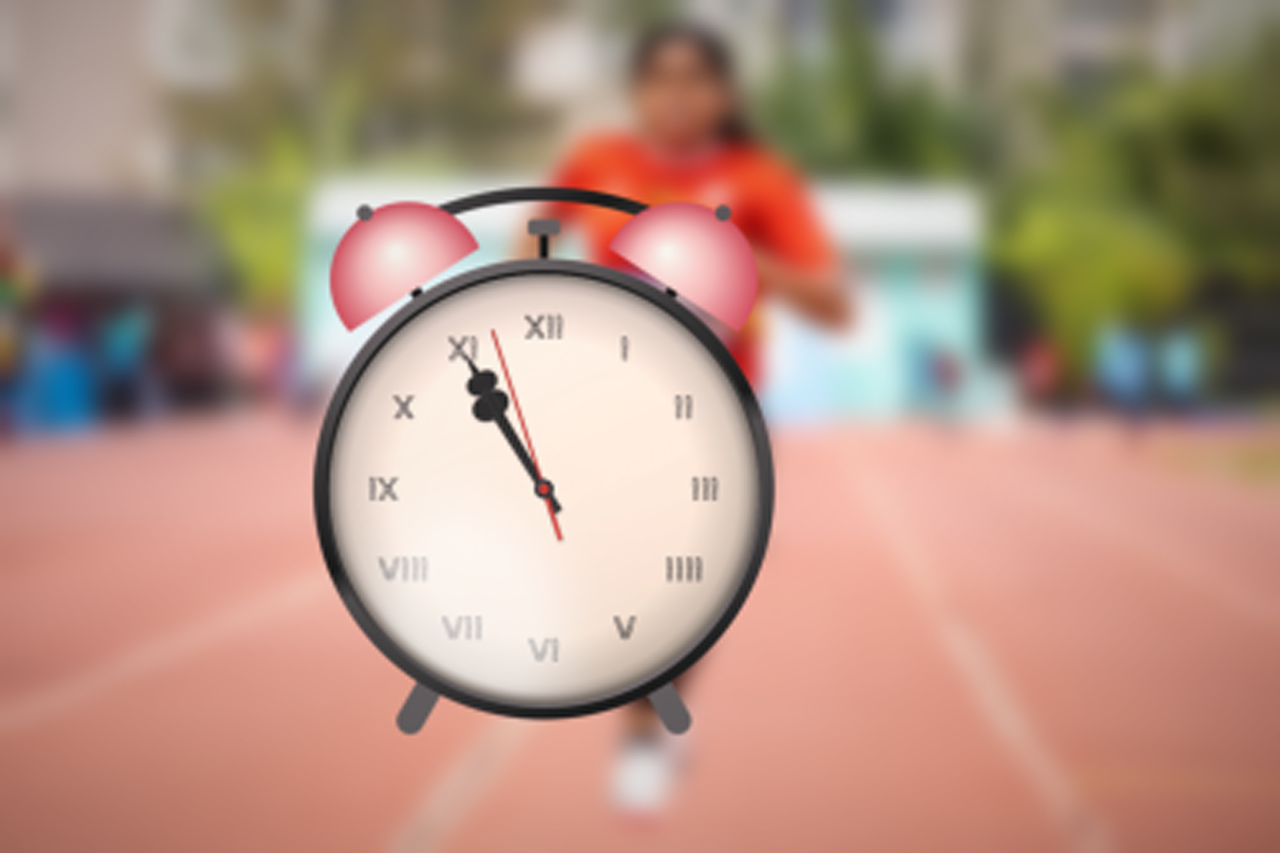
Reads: 10,54,57
